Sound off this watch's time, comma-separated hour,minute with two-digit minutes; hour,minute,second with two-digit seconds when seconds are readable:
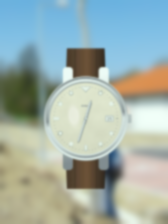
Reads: 12,33
